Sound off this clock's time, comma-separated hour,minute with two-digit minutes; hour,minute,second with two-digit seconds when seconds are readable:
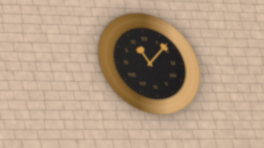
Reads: 11,08
